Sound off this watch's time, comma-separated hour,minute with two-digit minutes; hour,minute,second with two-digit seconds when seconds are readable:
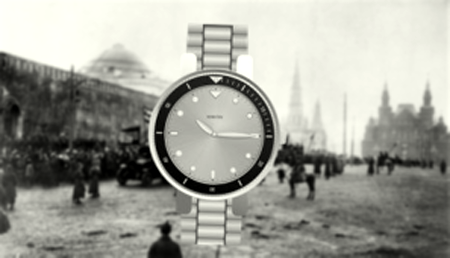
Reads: 10,15
